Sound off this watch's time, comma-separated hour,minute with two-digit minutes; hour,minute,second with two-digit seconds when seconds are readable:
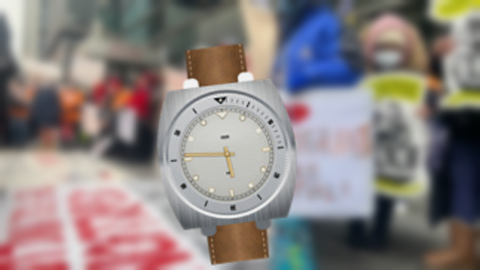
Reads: 5,46
